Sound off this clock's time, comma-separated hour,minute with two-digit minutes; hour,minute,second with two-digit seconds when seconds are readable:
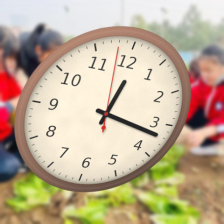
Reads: 12,16,58
